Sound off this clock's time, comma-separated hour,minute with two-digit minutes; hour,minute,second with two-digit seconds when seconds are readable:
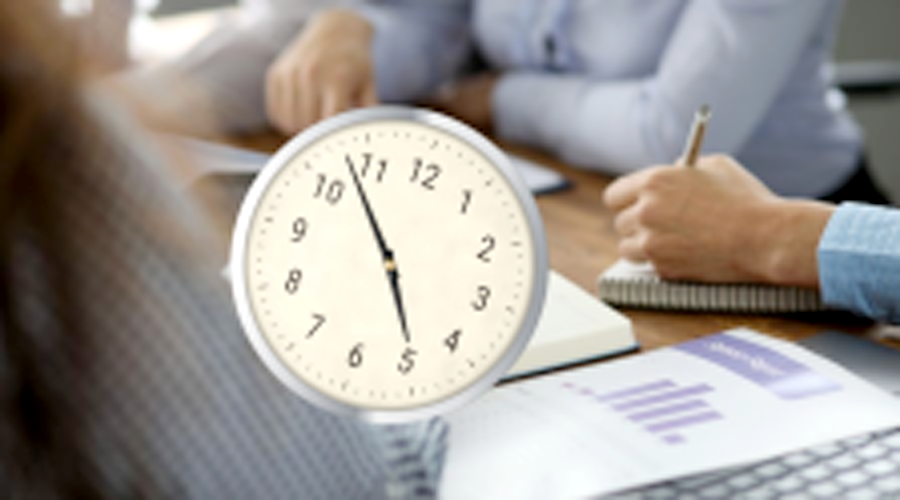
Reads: 4,53
